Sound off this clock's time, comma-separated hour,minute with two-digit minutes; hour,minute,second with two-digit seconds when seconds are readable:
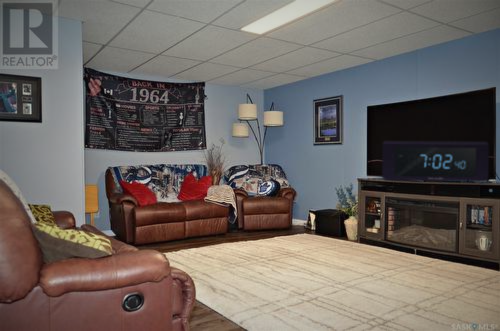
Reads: 7,02
